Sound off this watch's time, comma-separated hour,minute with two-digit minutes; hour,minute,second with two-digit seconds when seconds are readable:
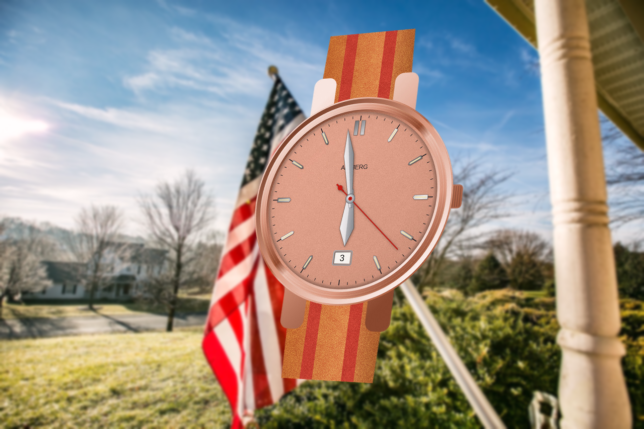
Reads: 5,58,22
